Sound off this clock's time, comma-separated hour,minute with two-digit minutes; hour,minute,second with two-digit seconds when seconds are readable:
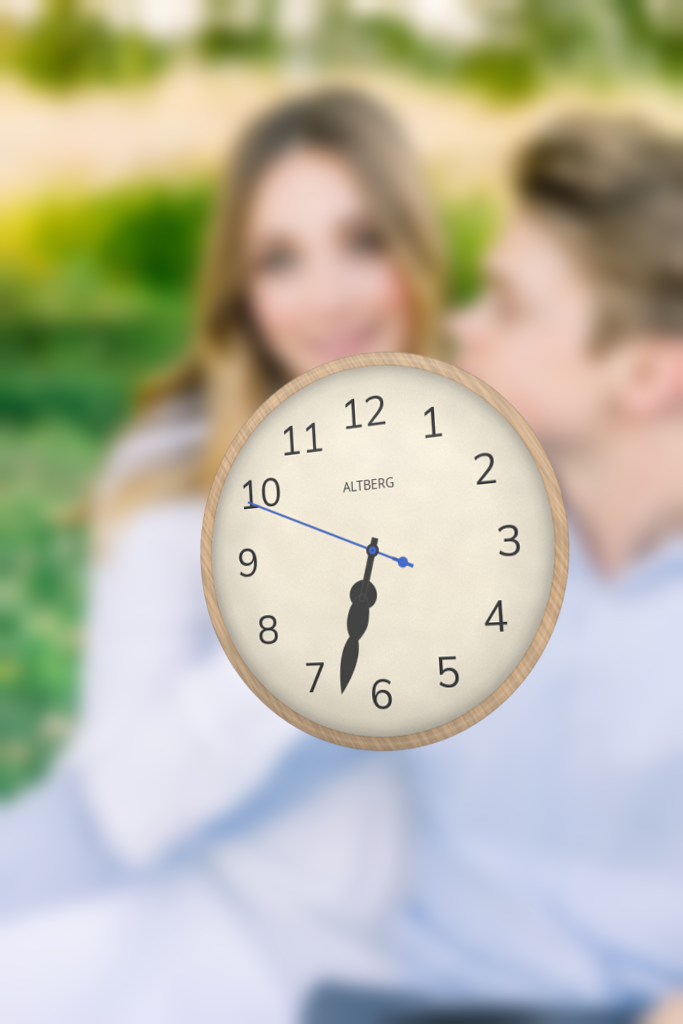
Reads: 6,32,49
